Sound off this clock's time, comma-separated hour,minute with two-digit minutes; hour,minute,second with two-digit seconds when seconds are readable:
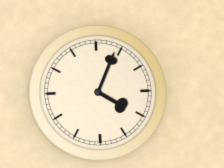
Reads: 4,04
